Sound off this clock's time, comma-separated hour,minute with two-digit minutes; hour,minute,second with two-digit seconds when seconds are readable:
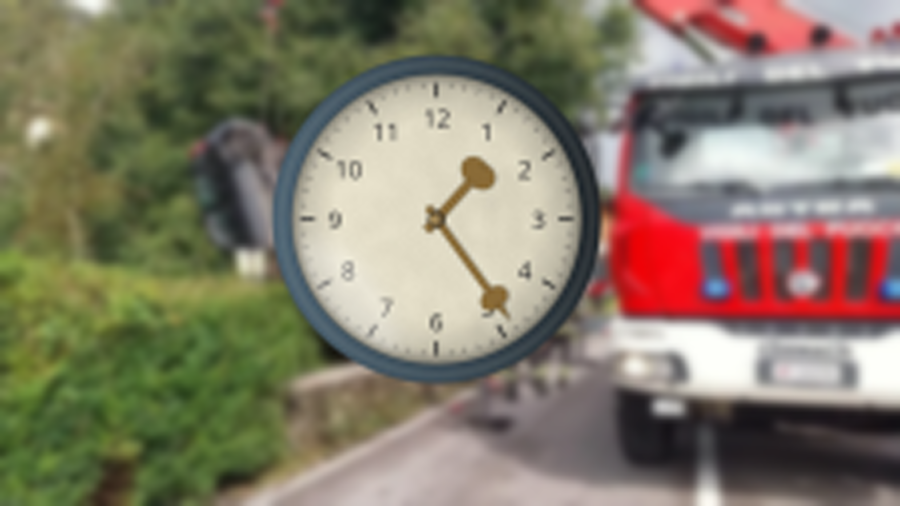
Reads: 1,24
